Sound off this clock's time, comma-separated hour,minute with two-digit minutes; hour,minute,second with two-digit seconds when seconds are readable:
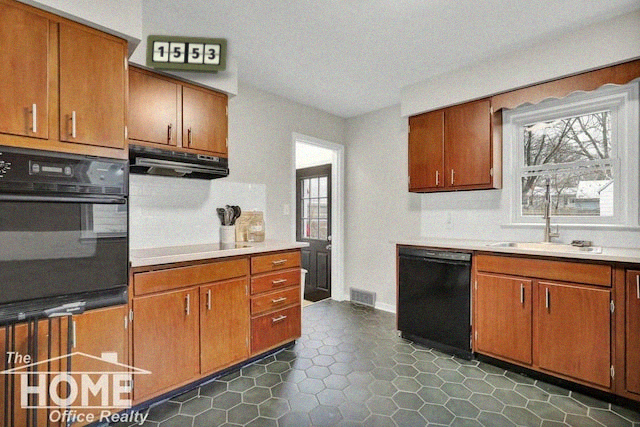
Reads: 15,53
